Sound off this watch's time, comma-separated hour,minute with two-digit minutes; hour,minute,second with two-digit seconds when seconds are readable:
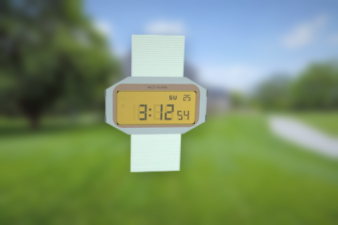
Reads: 3,12,54
